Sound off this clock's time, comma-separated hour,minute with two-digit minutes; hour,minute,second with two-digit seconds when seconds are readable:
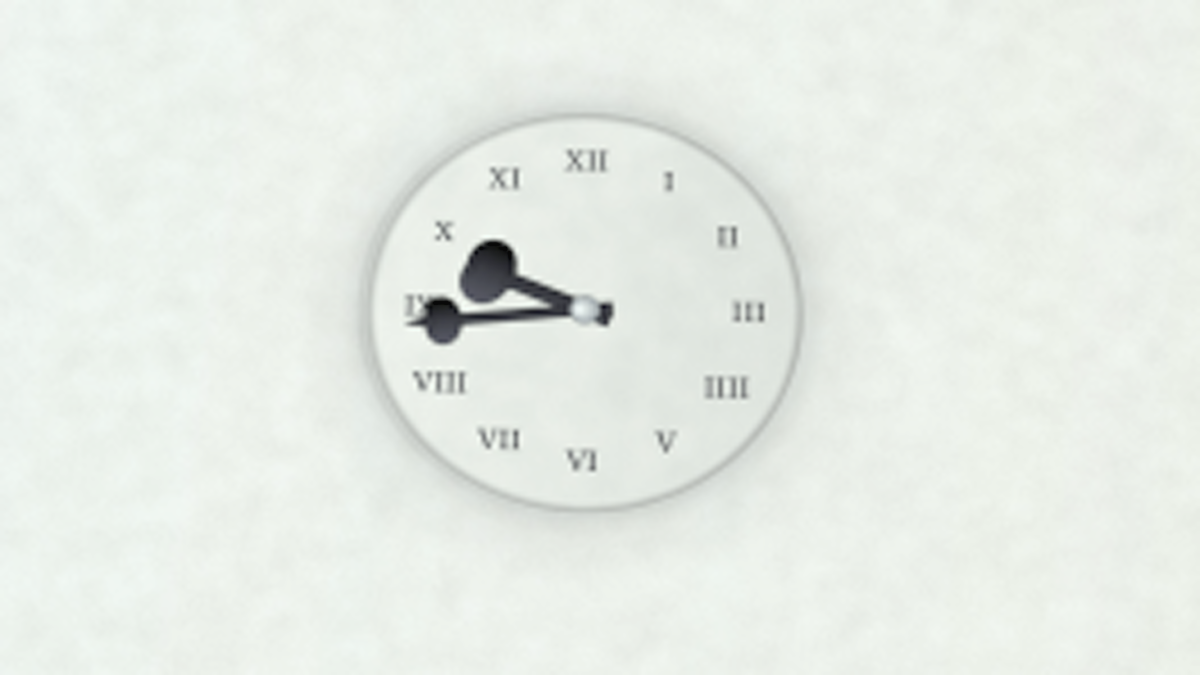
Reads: 9,44
